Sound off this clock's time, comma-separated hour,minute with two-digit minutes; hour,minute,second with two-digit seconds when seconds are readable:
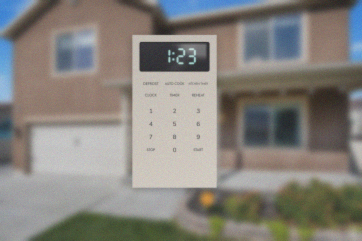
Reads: 1,23
